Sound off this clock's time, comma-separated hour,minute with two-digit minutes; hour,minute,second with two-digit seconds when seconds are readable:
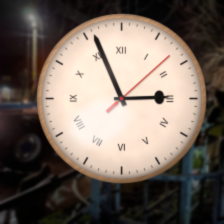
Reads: 2,56,08
